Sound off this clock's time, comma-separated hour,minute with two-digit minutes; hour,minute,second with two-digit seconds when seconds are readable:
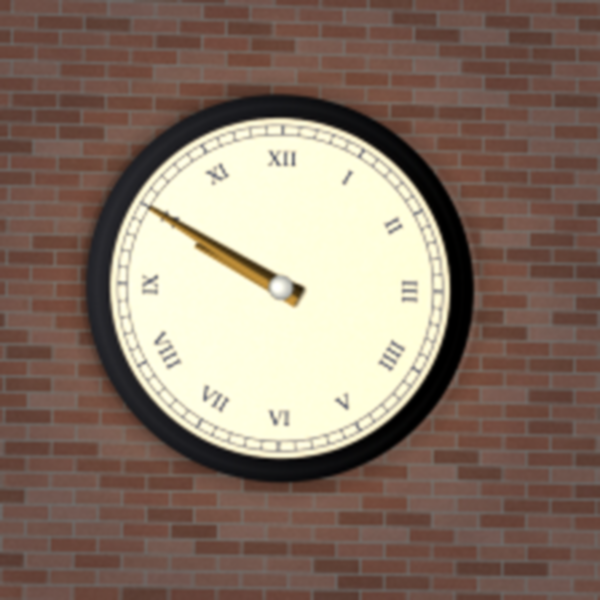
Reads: 9,50
